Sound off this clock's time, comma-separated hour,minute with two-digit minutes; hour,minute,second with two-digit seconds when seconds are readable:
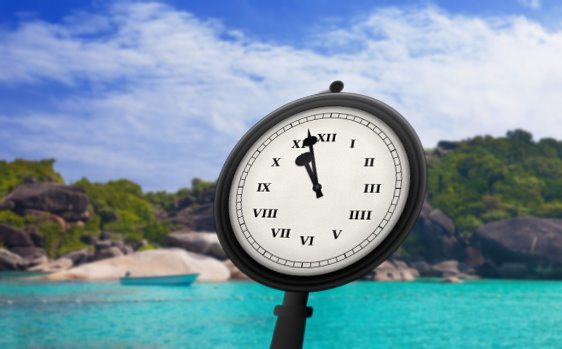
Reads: 10,57
